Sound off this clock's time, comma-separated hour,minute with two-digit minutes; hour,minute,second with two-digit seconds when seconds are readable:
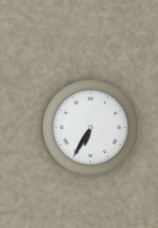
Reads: 6,35
